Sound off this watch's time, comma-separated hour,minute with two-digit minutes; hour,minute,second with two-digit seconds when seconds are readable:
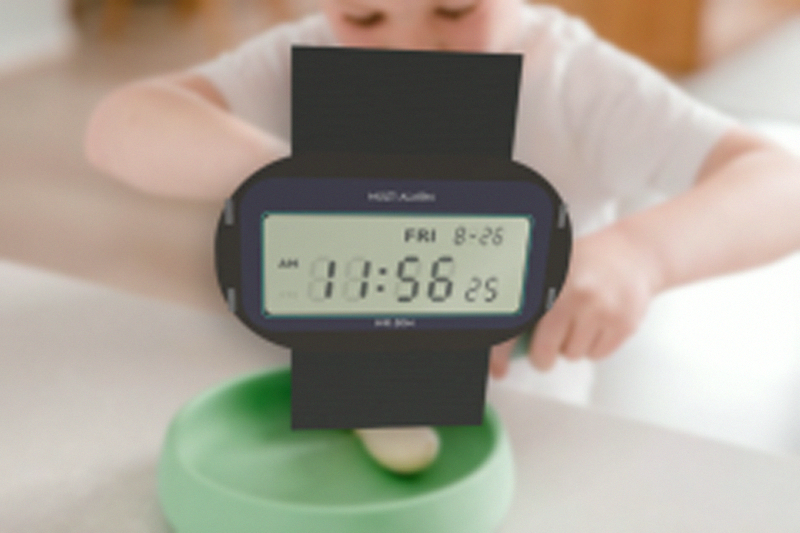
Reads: 11,56,25
